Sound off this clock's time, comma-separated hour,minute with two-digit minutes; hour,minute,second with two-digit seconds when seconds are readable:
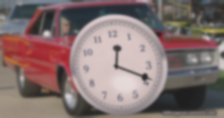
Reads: 12,19
